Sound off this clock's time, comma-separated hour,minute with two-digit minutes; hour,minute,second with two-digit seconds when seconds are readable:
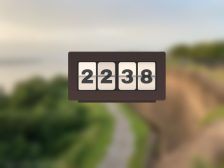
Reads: 22,38
